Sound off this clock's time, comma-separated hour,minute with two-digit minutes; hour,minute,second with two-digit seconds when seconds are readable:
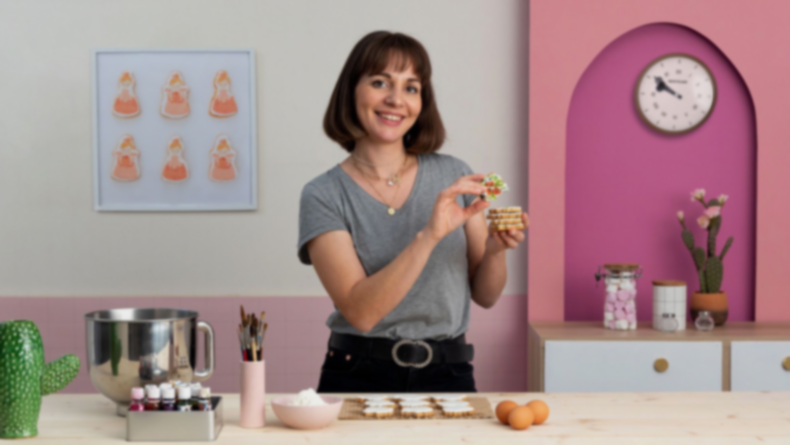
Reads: 9,51
